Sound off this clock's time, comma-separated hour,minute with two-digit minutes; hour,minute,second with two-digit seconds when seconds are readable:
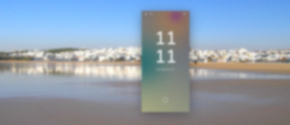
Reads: 11,11
